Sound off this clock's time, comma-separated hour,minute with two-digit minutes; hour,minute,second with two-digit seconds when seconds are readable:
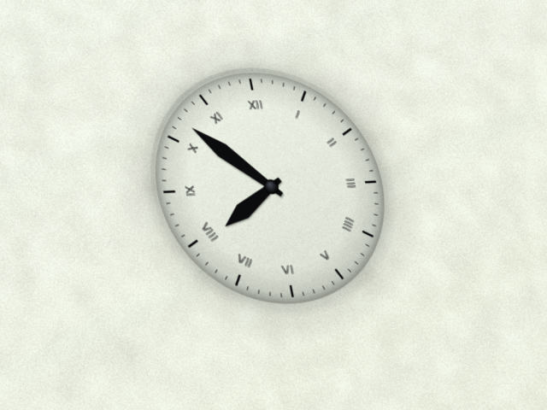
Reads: 7,52
